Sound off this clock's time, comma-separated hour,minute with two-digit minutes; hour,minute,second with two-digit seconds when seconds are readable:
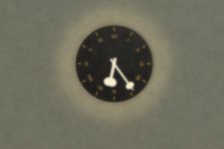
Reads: 6,24
